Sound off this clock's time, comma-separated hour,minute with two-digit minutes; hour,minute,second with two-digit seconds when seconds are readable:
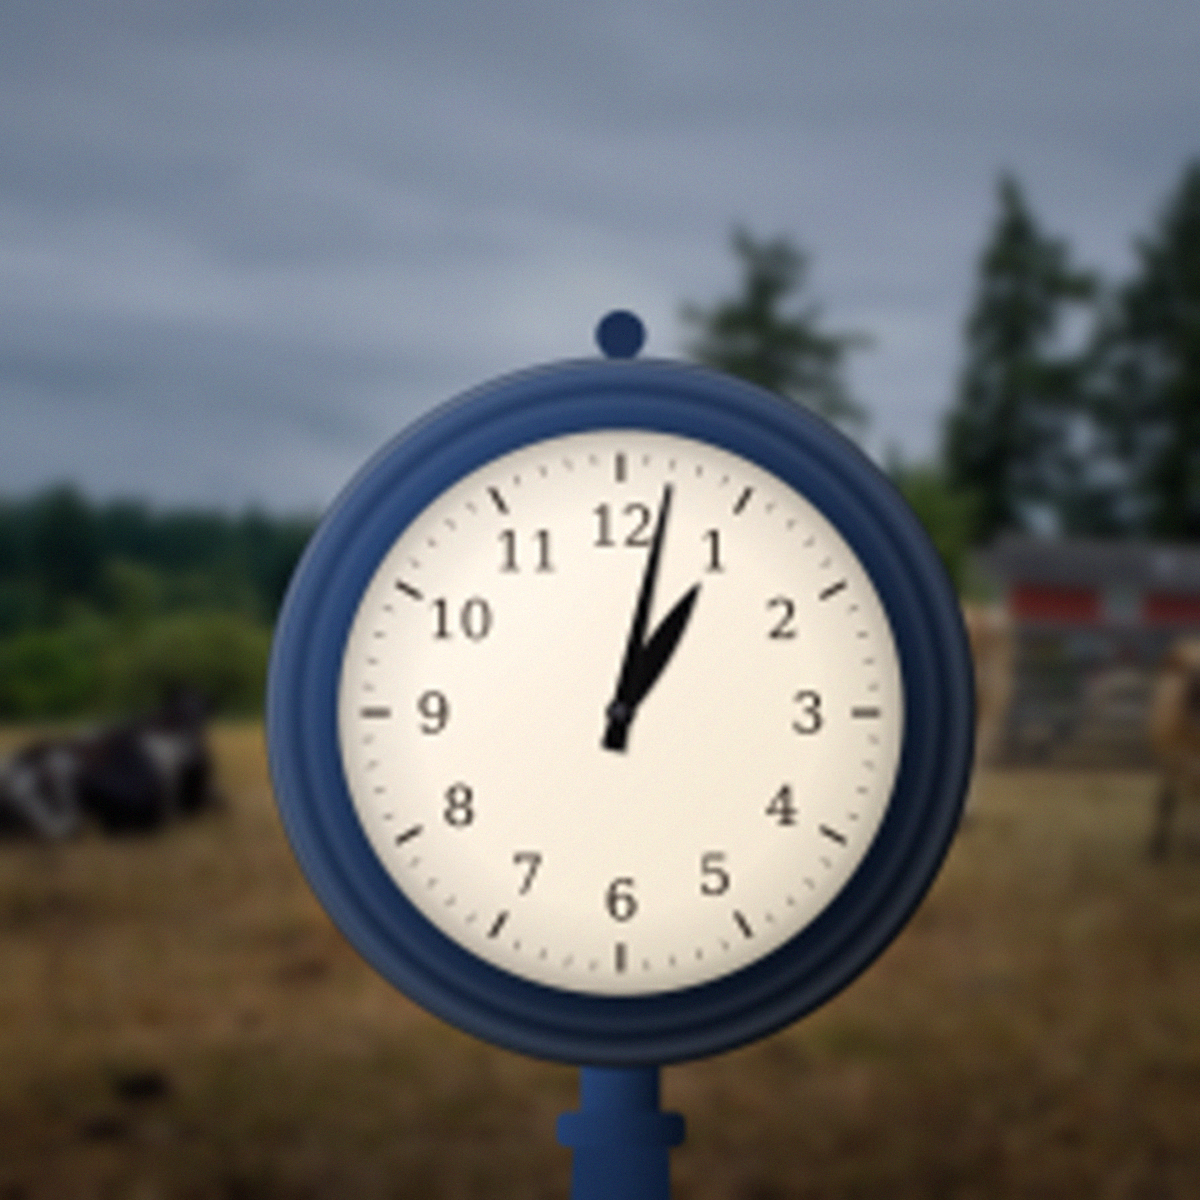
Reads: 1,02
